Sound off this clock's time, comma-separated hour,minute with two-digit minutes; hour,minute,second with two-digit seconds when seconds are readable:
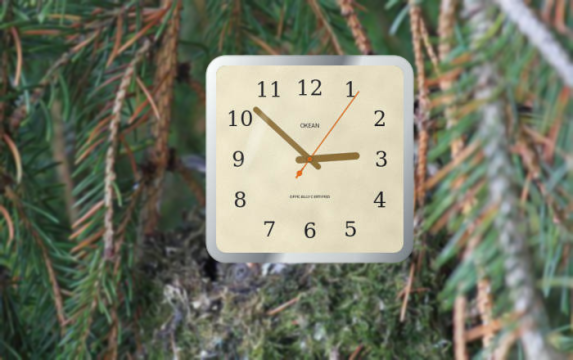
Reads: 2,52,06
